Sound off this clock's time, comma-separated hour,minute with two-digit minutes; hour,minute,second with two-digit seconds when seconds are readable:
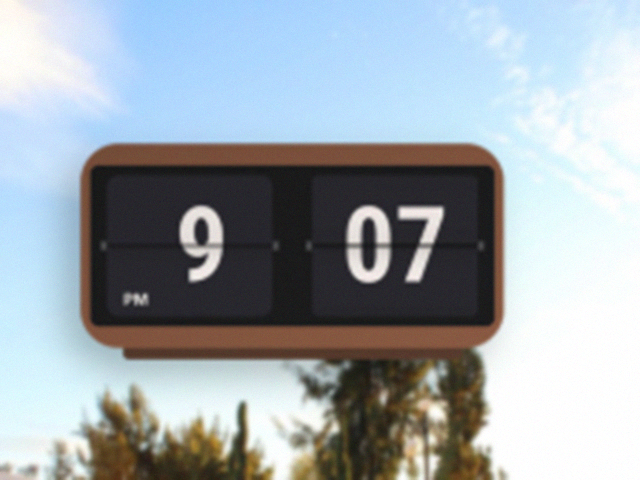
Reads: 9,07
